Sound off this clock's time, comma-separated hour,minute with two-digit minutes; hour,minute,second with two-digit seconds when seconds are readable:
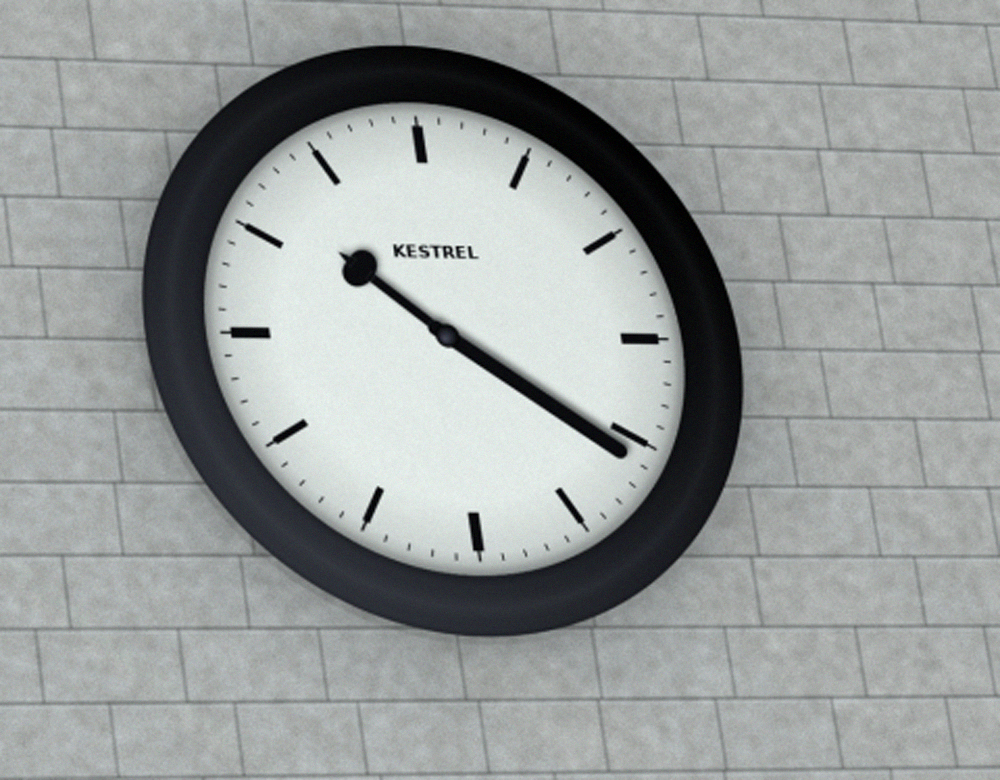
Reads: 10,21
